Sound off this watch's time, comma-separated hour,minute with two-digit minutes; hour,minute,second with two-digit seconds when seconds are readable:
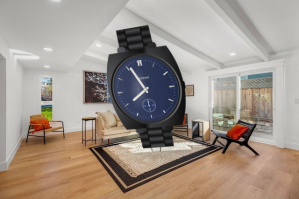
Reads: 7,56
